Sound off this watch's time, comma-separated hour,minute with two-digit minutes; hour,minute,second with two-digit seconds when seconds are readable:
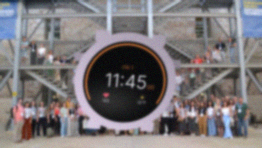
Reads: 11,45
